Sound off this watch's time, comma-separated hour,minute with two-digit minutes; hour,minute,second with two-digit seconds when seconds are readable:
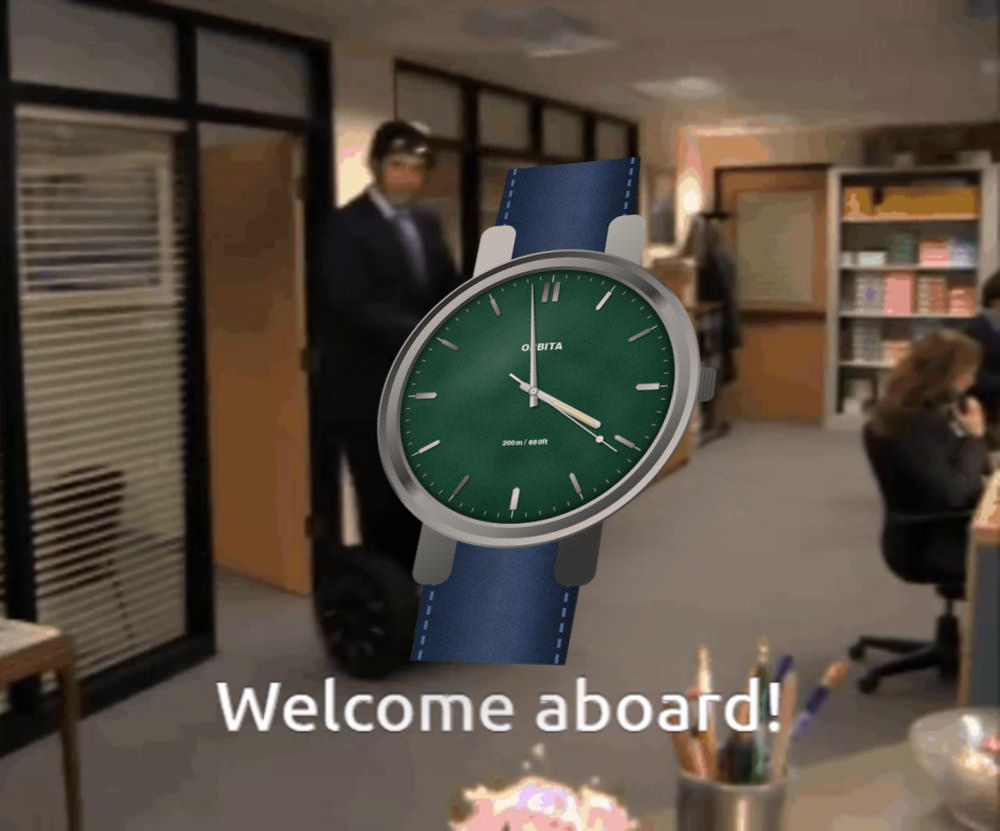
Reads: 3,58,21
